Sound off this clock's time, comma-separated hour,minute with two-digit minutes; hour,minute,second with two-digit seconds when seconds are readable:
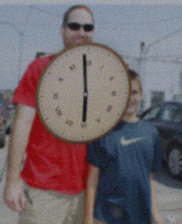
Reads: 5,59
